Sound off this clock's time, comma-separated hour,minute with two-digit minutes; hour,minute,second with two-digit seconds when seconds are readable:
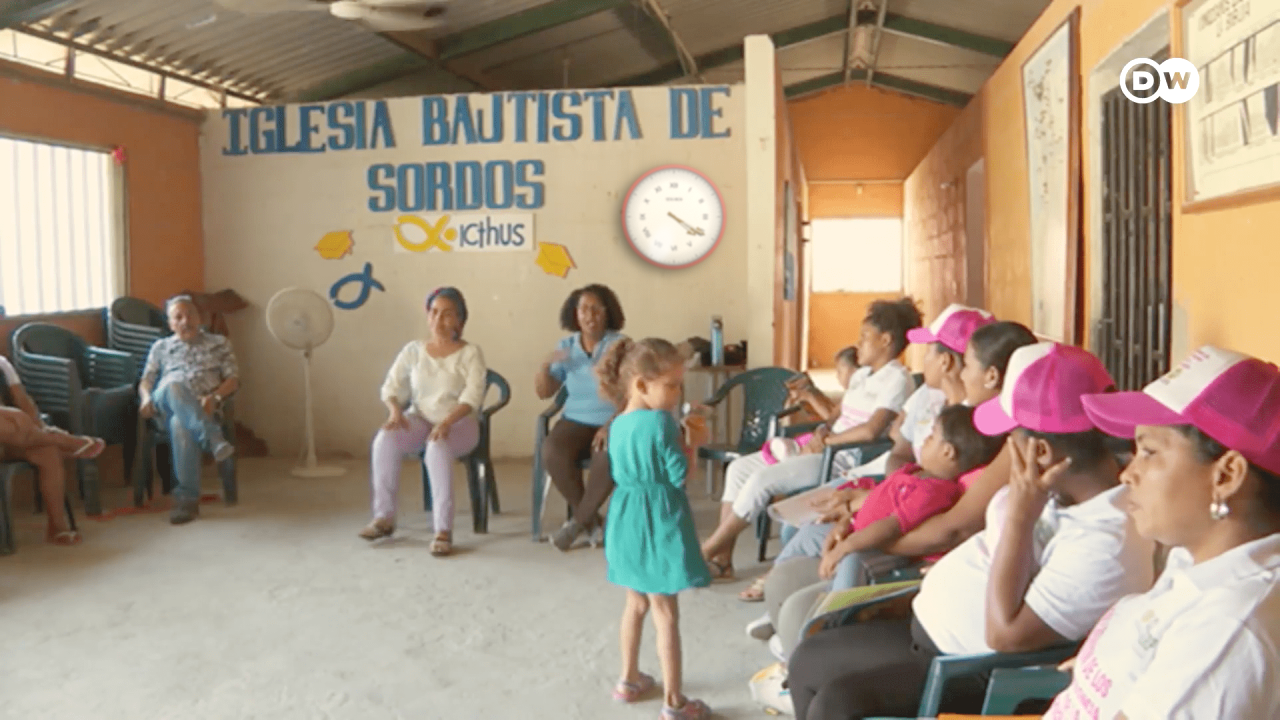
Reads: 4,20
